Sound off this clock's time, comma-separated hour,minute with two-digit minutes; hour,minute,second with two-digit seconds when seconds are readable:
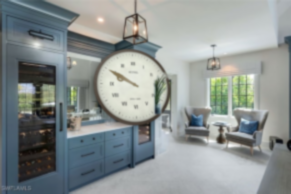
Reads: 9,50
